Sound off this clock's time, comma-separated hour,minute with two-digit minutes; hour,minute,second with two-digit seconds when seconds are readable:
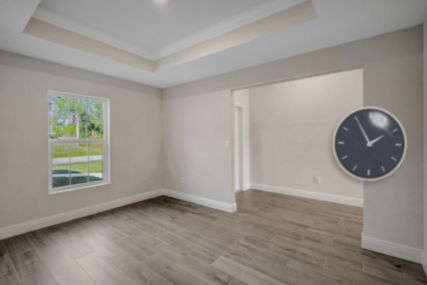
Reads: 1,55
